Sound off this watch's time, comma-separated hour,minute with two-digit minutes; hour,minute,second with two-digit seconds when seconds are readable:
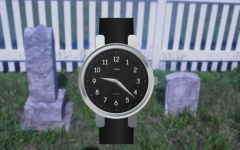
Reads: 9,22
